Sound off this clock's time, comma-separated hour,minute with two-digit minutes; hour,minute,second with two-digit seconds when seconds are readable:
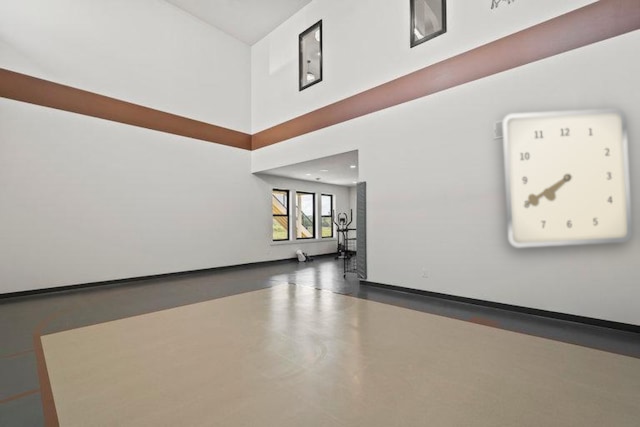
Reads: 7,40
